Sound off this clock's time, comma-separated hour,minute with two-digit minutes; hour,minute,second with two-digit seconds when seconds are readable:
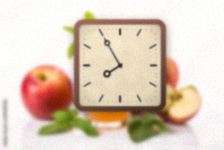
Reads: 7,55
